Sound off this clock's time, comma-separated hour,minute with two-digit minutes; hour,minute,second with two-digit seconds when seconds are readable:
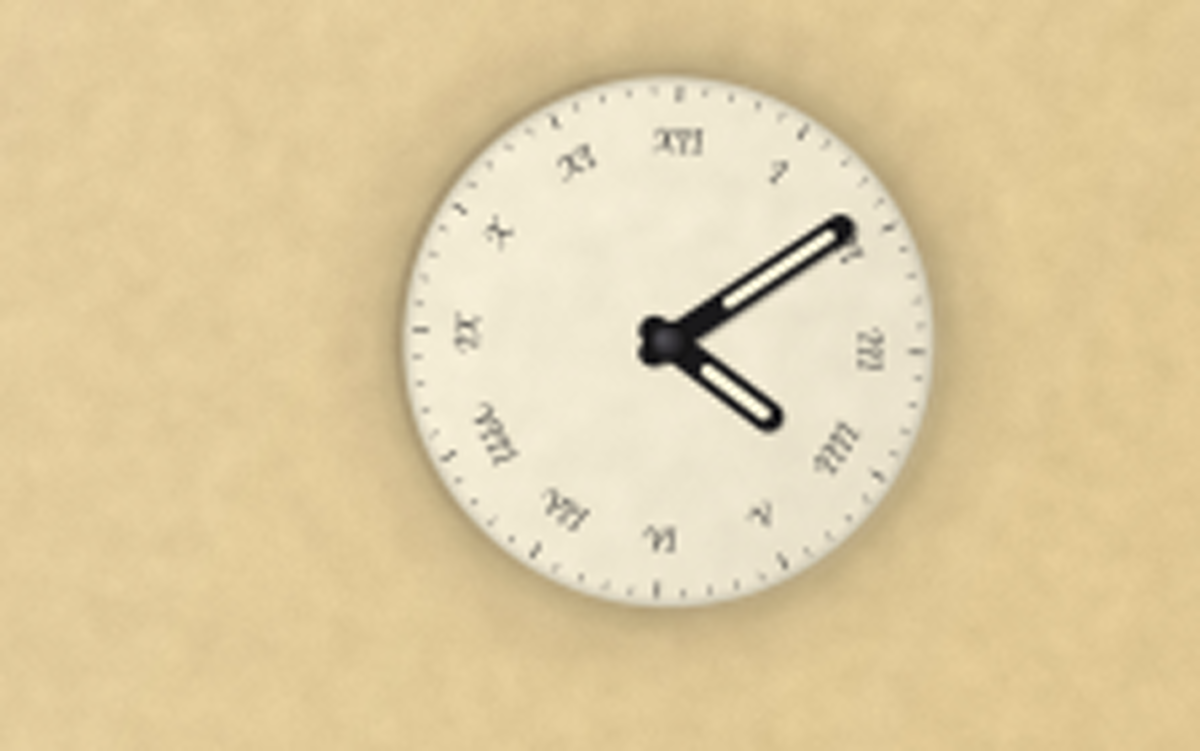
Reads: 4,09
